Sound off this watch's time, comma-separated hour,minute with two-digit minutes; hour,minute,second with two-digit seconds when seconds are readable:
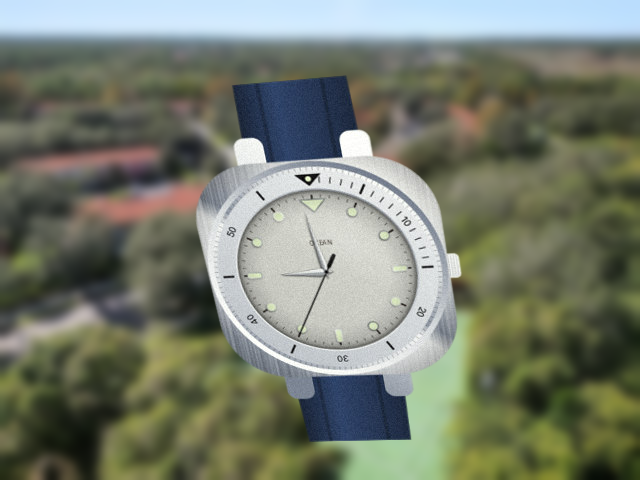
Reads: 8,58,35
